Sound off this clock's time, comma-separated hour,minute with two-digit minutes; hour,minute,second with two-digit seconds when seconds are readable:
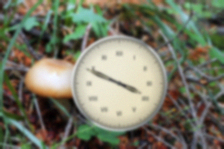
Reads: 3,49
